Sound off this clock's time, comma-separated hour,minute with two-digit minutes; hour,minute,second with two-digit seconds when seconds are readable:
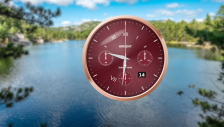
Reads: 9,31
